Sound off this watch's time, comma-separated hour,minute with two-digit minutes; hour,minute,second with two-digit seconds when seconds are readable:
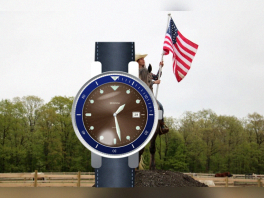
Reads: 1,28
